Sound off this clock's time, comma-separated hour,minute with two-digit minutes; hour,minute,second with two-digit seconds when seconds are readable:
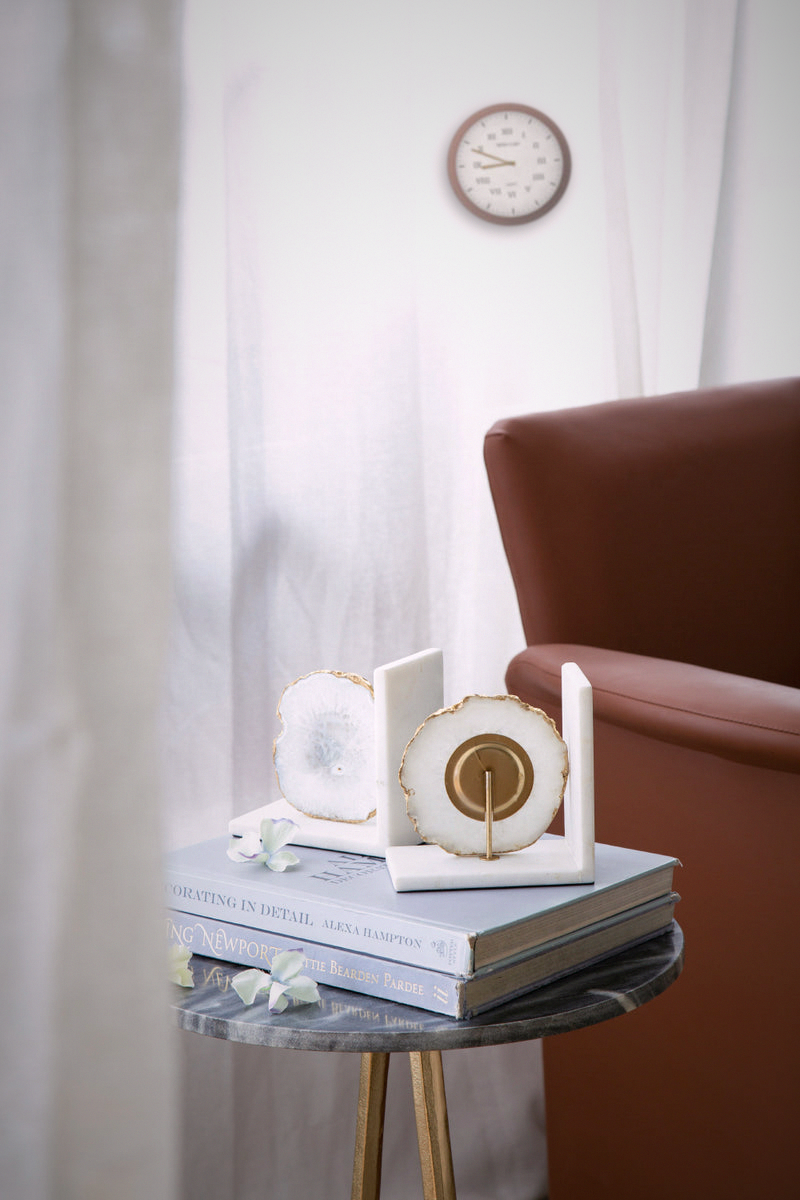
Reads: 8,49
